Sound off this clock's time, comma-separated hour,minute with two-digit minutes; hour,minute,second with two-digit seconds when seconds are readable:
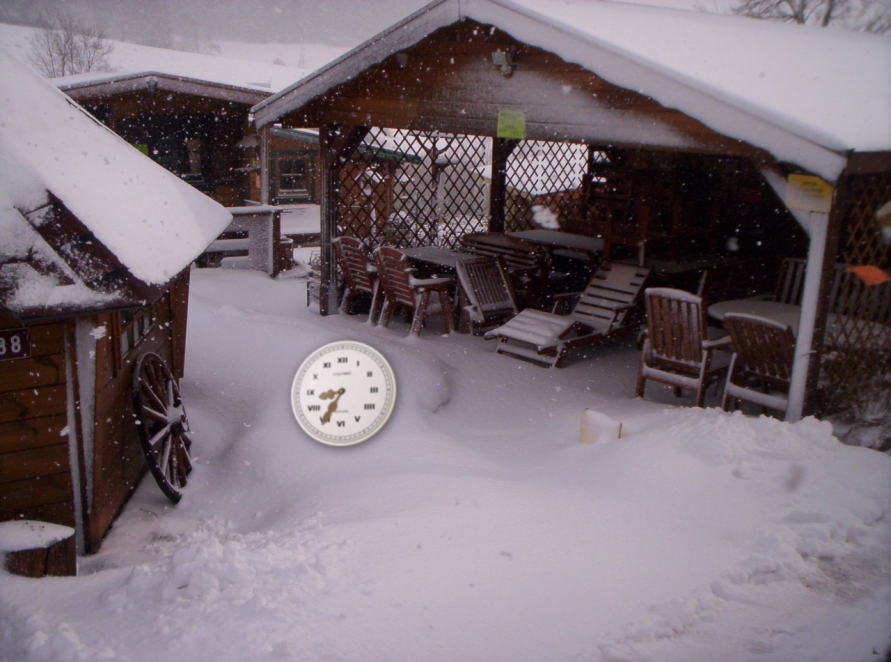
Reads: 8,35
